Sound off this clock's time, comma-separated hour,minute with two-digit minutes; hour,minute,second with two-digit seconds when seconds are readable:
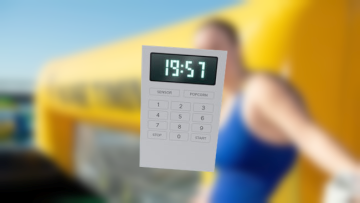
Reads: 19,57
